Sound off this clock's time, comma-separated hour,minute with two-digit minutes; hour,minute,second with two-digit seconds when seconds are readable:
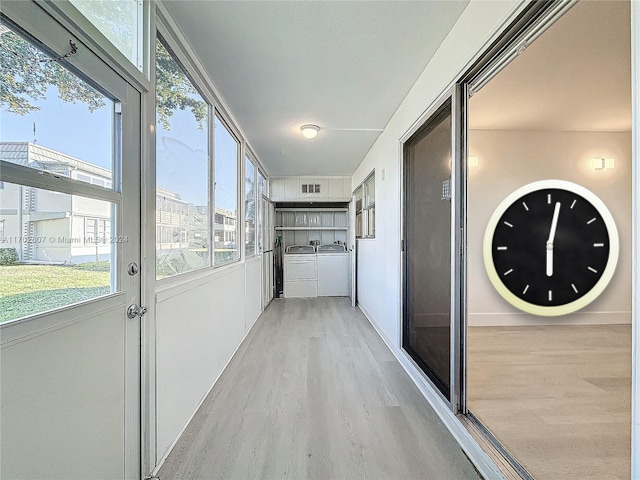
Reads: 6,02
